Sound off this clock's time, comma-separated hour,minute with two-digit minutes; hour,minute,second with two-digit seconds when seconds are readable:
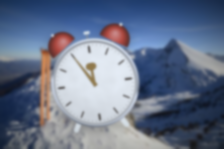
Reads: 11,55
